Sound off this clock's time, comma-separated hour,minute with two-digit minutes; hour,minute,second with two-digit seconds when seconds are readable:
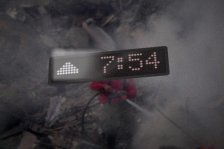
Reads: 7,54
